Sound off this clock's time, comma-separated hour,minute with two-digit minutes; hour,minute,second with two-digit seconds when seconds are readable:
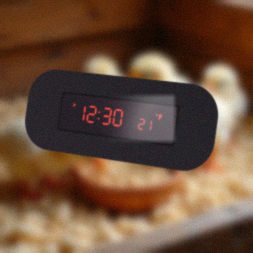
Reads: 12,30
